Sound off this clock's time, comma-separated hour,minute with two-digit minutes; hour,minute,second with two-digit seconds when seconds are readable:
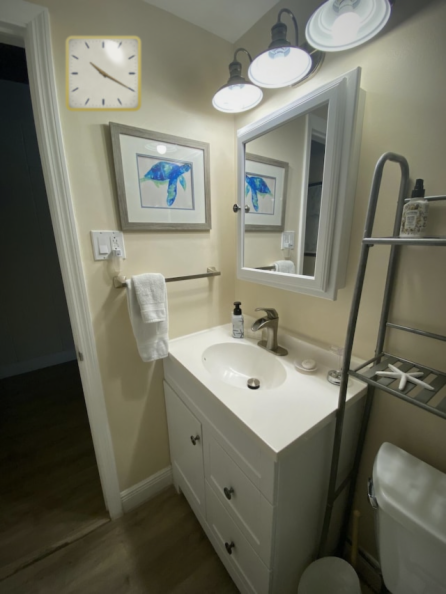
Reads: 10,20
